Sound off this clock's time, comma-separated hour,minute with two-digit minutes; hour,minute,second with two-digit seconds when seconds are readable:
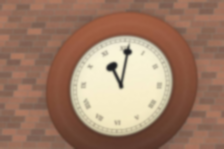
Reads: 11,01
